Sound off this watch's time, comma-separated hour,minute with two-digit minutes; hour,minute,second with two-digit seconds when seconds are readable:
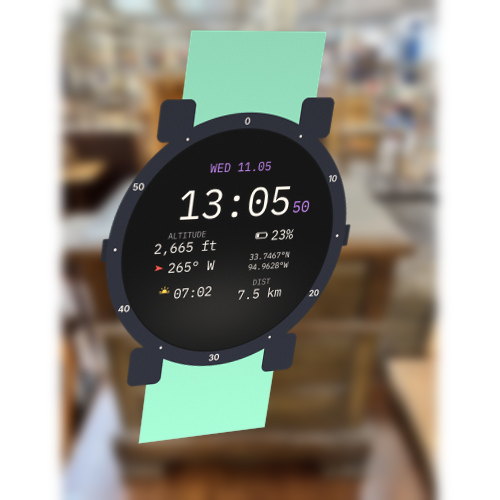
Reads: 13,05,50
